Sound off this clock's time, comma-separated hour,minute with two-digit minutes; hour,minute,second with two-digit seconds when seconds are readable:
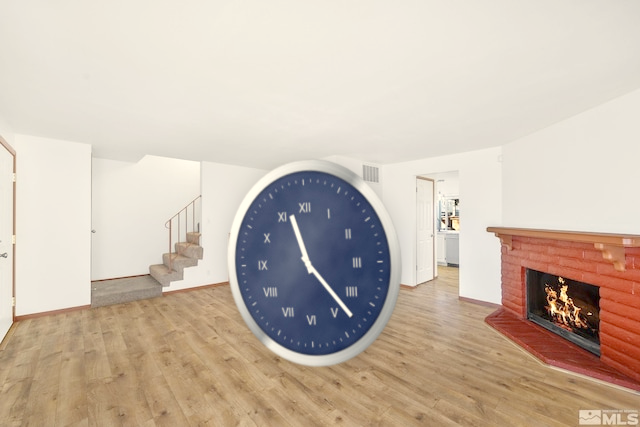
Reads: 11,23
